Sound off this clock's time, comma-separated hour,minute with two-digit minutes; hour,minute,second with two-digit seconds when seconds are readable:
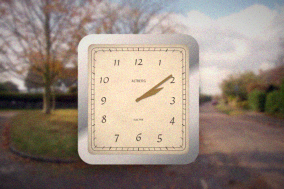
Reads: 2,09
